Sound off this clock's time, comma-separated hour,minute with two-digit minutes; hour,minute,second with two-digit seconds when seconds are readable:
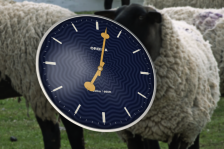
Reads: 7,02
